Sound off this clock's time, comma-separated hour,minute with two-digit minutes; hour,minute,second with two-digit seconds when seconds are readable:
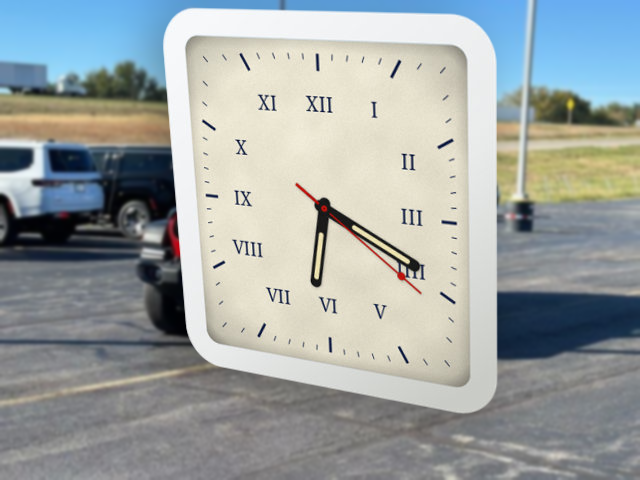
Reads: 6,19,21
